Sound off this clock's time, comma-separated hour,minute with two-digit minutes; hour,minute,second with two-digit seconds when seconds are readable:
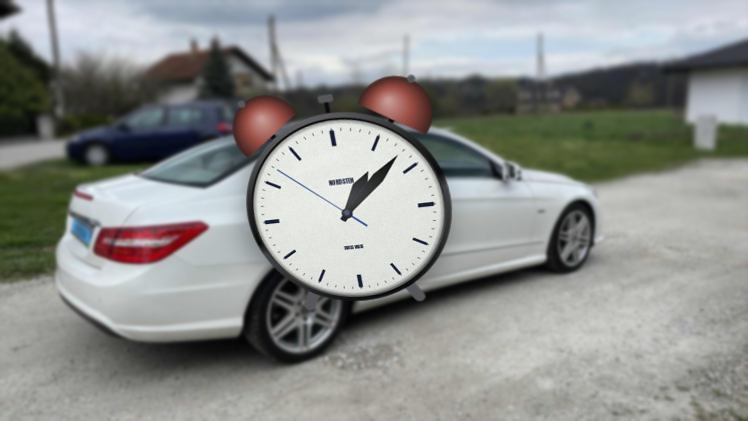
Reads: 1,07,52
